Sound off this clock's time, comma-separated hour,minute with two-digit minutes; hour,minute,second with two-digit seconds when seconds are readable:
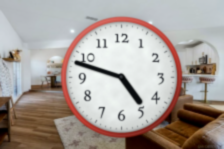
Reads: 4,48
